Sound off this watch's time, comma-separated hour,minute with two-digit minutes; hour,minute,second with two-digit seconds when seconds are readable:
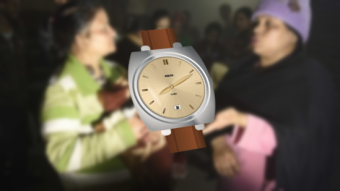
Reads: 8,11
